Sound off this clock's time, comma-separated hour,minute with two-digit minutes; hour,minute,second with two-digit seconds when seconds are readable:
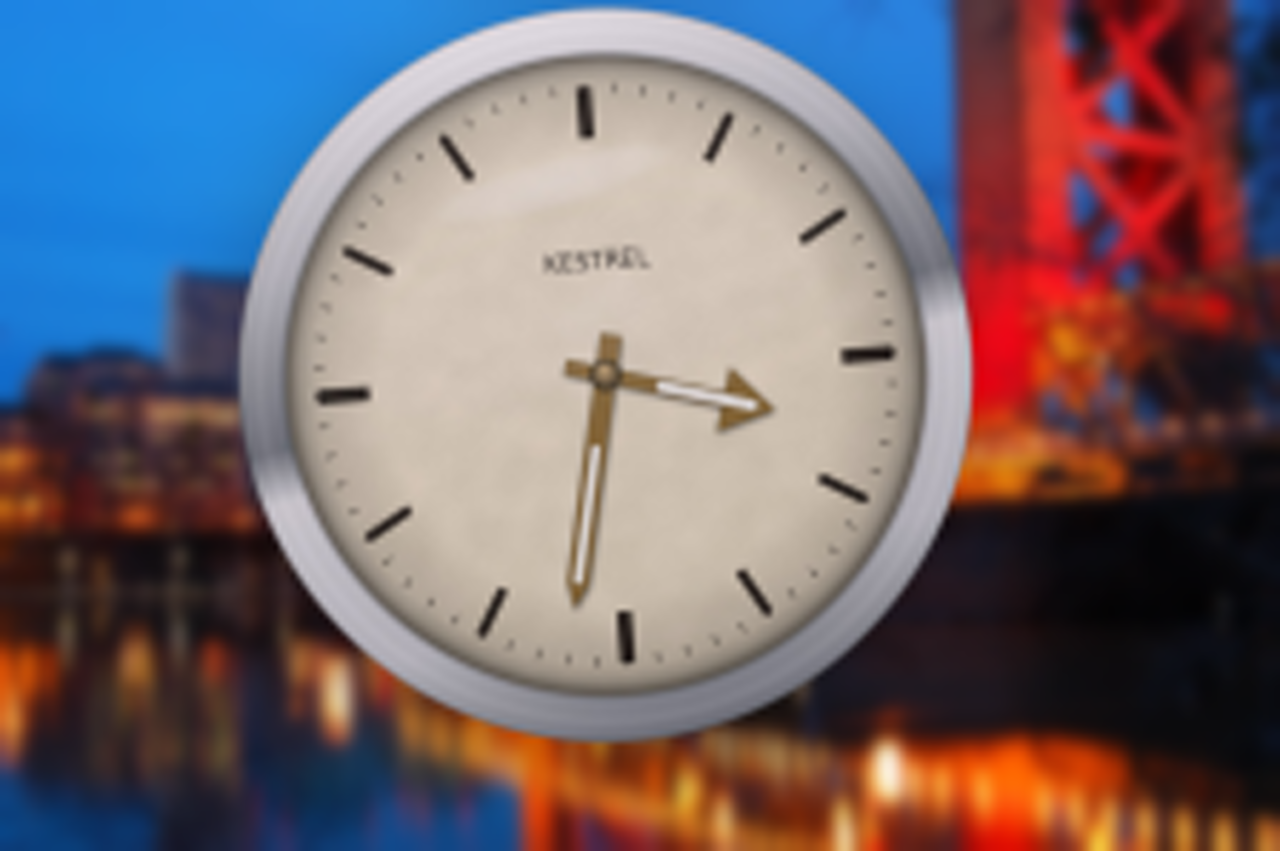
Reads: 3,32
